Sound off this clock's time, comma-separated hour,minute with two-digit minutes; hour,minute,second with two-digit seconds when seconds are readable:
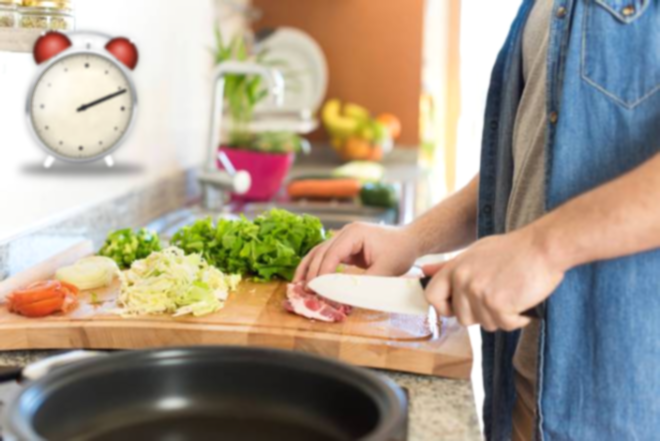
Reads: 2,11
